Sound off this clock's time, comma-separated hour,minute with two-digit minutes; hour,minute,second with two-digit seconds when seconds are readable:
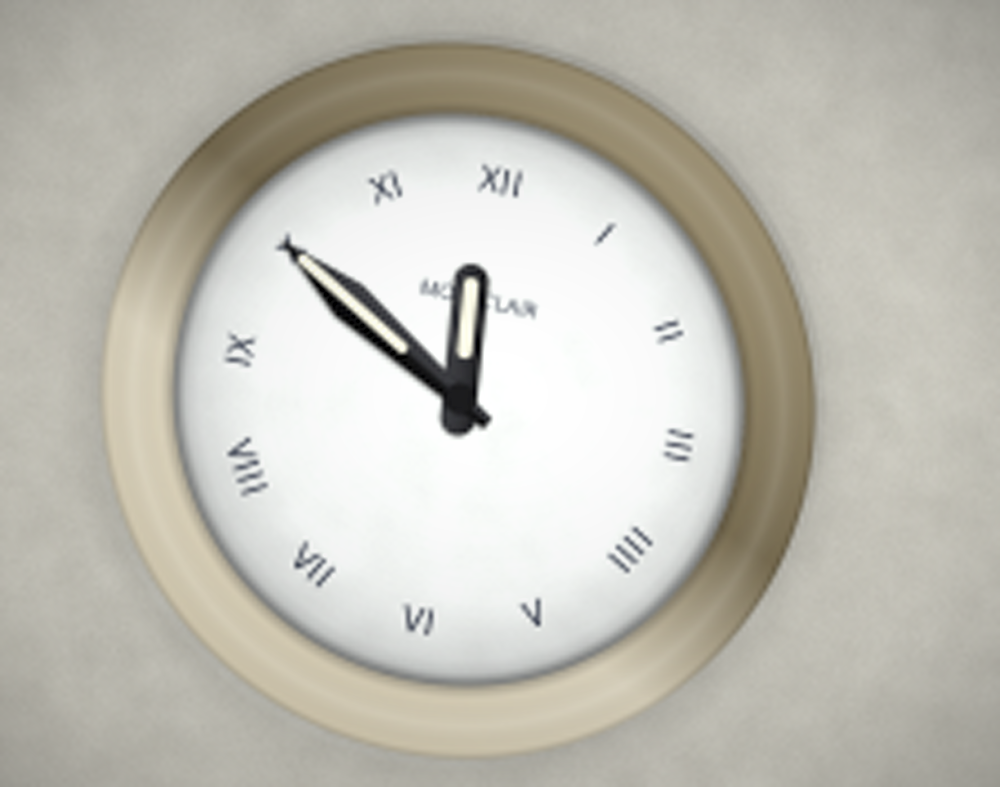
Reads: 11,50
